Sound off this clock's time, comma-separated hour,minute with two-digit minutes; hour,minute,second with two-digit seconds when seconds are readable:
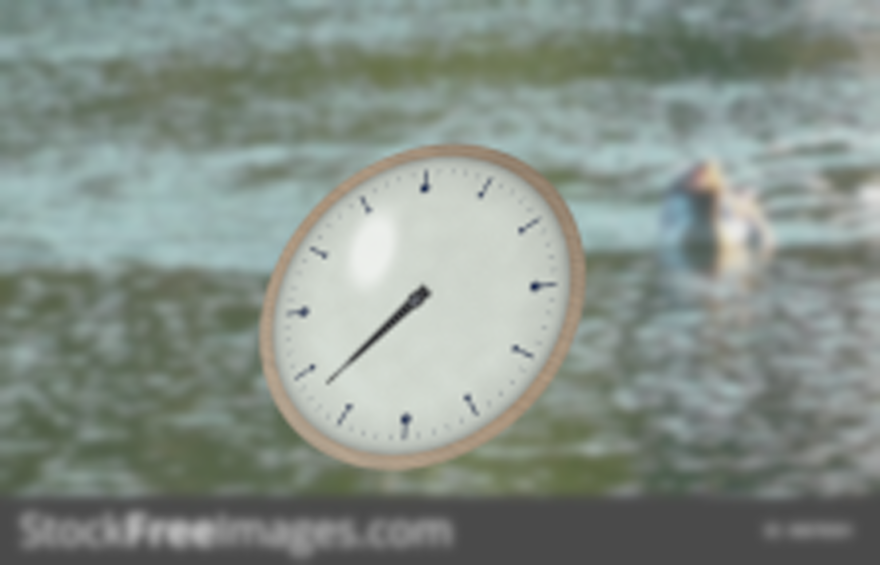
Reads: 7,38
